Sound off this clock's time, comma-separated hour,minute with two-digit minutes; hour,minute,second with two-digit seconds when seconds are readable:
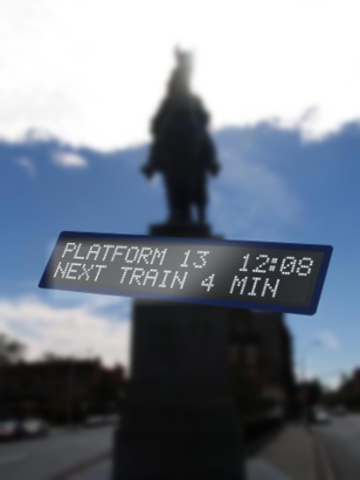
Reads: 12,08
